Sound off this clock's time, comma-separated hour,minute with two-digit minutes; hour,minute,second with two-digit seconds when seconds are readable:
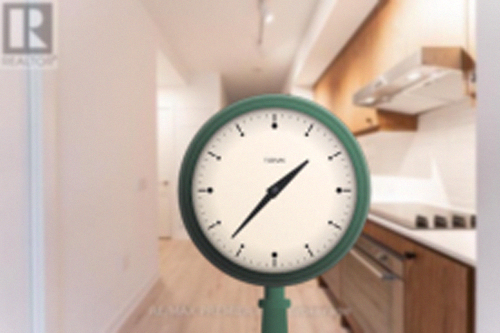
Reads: 1,37
